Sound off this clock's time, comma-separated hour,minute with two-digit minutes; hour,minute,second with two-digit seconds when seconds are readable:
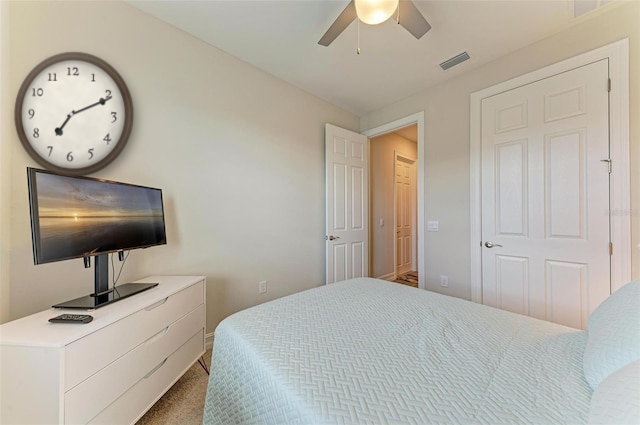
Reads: 7,11
